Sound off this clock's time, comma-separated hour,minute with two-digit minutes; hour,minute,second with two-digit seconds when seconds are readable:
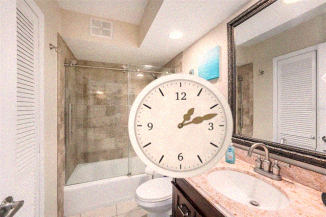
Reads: 1,12
